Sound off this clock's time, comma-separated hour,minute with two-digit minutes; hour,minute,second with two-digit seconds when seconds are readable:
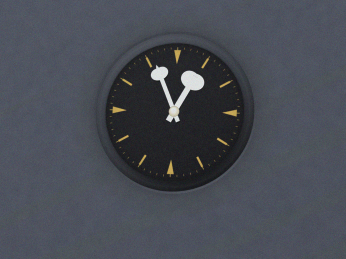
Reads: 12,56
